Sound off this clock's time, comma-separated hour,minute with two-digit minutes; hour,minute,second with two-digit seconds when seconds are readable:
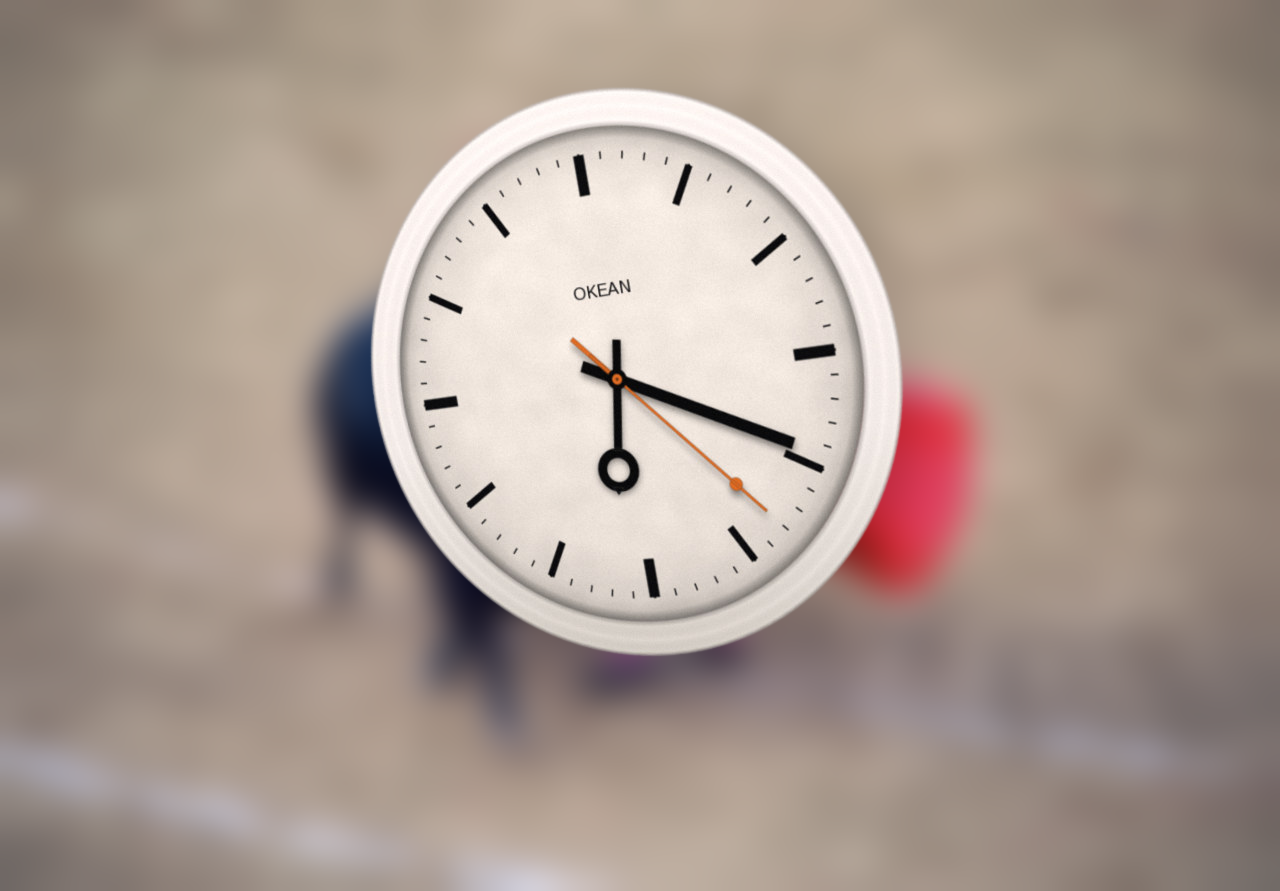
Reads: 6,19,23
